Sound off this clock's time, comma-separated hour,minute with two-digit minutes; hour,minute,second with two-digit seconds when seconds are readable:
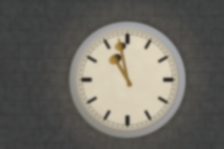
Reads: 10,58
